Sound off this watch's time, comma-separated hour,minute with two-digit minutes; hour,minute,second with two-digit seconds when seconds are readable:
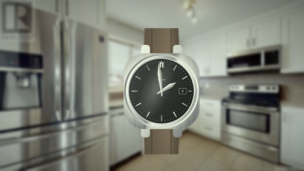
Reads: 1,59
